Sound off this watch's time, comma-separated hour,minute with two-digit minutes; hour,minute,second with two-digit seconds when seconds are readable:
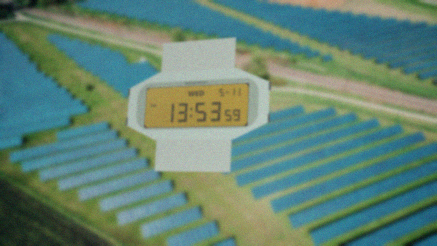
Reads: 13,53
